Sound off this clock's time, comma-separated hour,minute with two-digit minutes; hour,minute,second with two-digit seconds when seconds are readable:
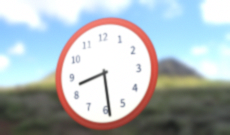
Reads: 8,29
